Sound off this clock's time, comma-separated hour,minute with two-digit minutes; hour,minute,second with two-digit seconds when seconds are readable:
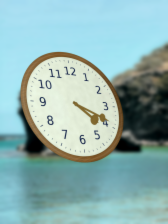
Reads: 4,19
